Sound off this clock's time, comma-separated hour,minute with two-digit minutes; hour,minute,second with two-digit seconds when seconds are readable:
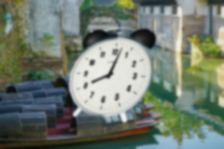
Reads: 8,02
